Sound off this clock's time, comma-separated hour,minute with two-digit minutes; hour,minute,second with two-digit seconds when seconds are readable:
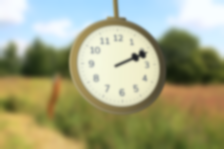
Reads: 2,11
